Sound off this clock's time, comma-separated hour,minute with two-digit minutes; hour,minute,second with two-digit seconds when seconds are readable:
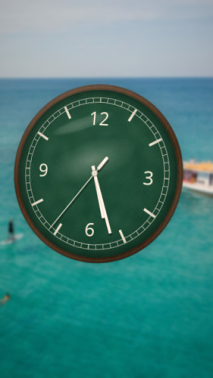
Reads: 5,26,36
